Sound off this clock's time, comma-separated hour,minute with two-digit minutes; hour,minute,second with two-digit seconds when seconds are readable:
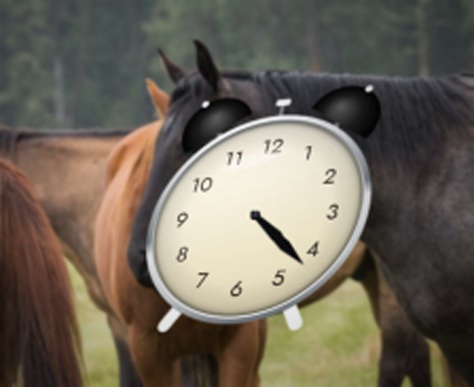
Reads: 4,22
